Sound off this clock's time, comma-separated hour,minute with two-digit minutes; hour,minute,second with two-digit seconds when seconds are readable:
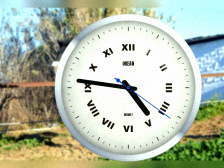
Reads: 4,46,21
